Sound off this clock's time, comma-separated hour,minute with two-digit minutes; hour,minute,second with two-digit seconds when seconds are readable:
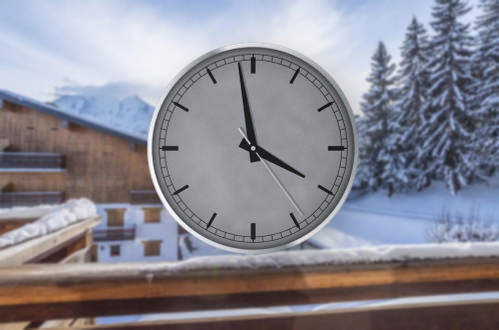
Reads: 3,58,24
